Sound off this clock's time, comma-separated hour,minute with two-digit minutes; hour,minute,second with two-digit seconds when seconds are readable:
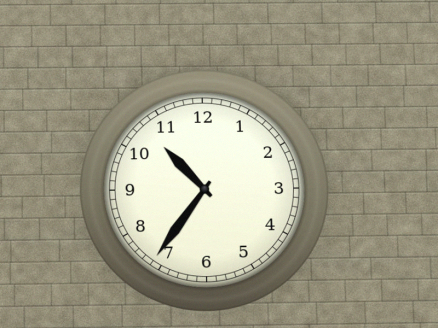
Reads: 10,36
